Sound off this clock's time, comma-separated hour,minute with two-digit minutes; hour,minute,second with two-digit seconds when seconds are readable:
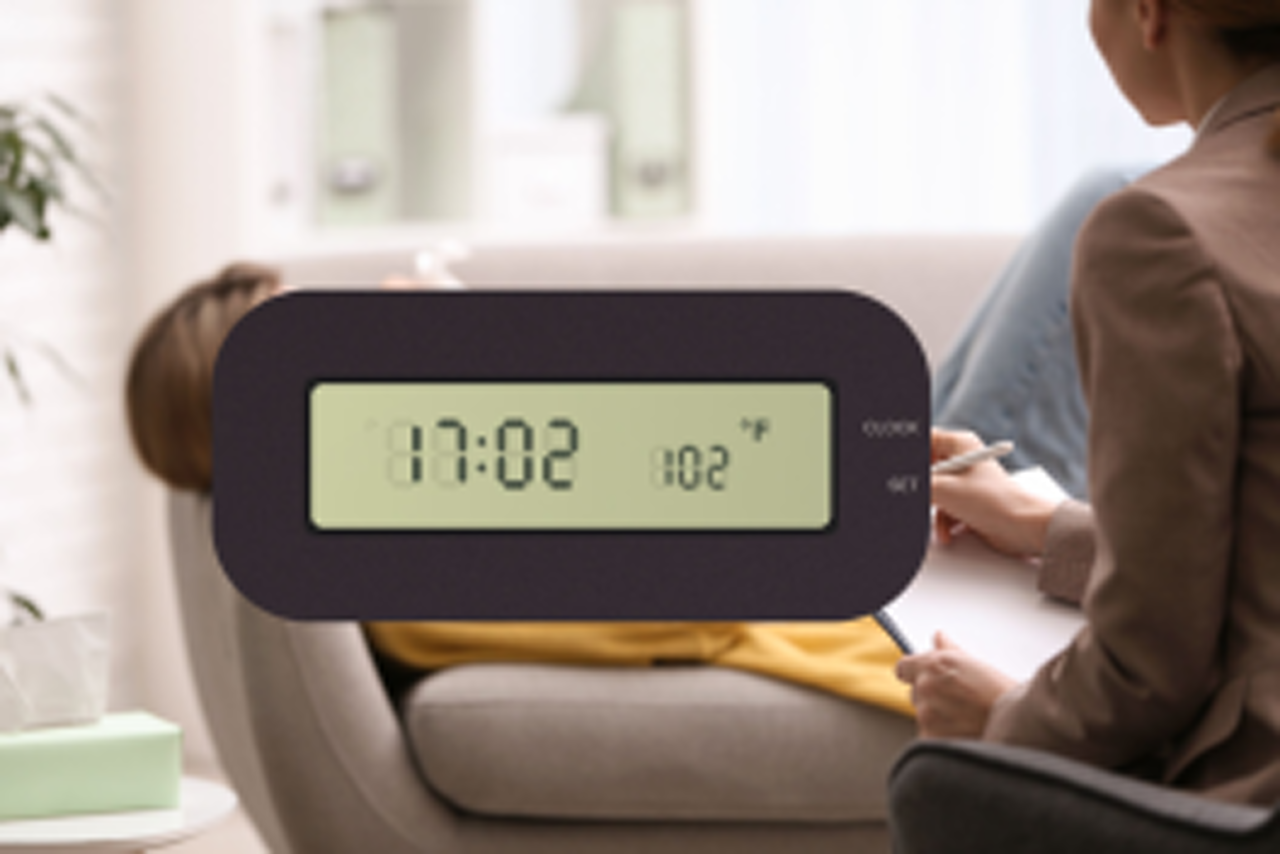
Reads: 17,02
